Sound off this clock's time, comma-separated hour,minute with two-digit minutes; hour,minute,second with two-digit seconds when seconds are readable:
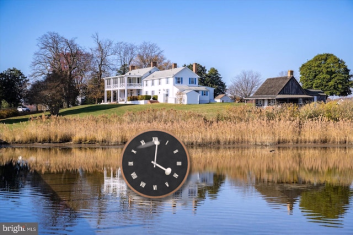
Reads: 4,01
